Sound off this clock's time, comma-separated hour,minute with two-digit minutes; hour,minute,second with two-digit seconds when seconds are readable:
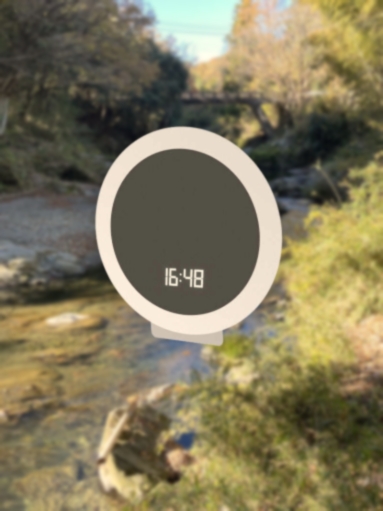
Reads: 16,48
